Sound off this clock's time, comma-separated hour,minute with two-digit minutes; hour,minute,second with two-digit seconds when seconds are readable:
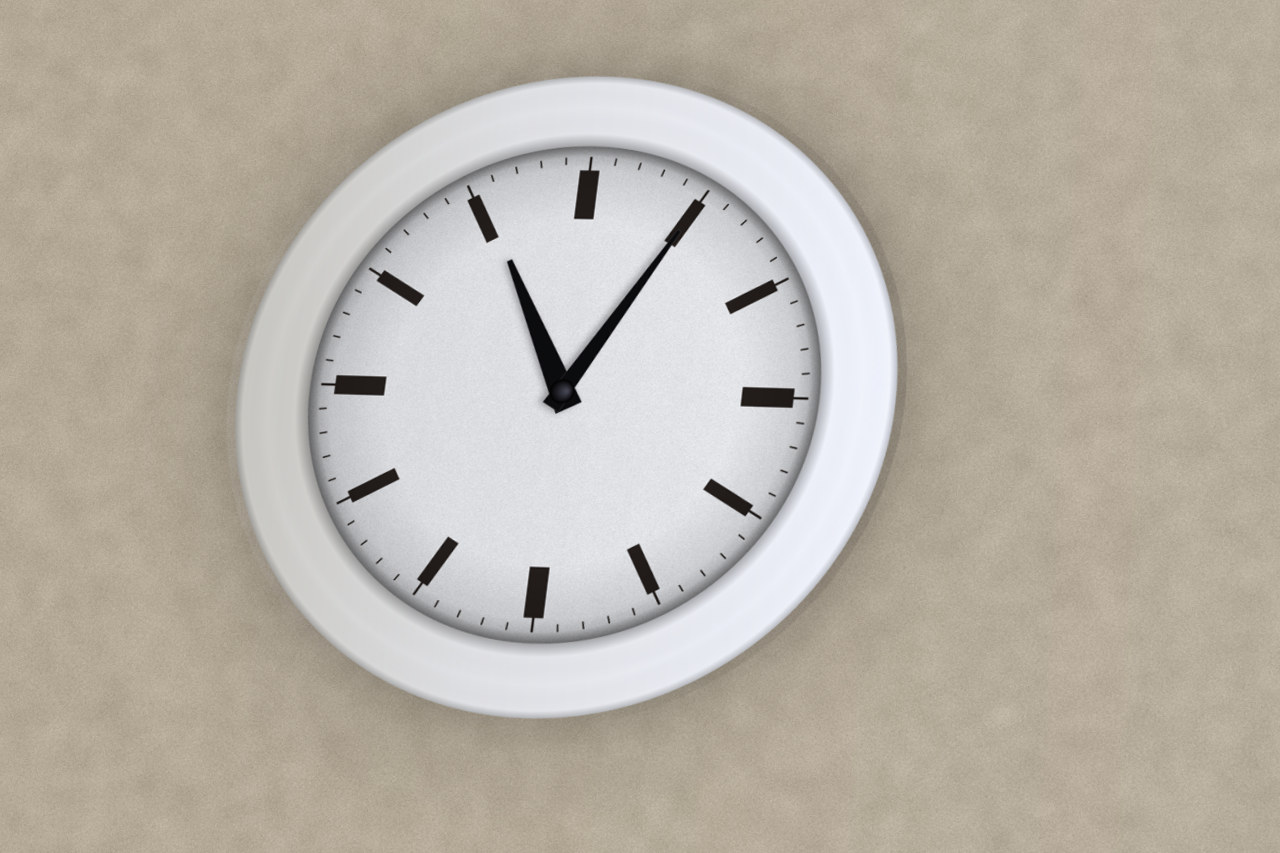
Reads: 11,05
